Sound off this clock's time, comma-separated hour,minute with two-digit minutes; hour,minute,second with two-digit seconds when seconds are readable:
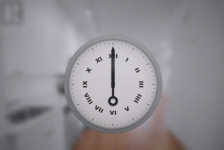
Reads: 6,00
